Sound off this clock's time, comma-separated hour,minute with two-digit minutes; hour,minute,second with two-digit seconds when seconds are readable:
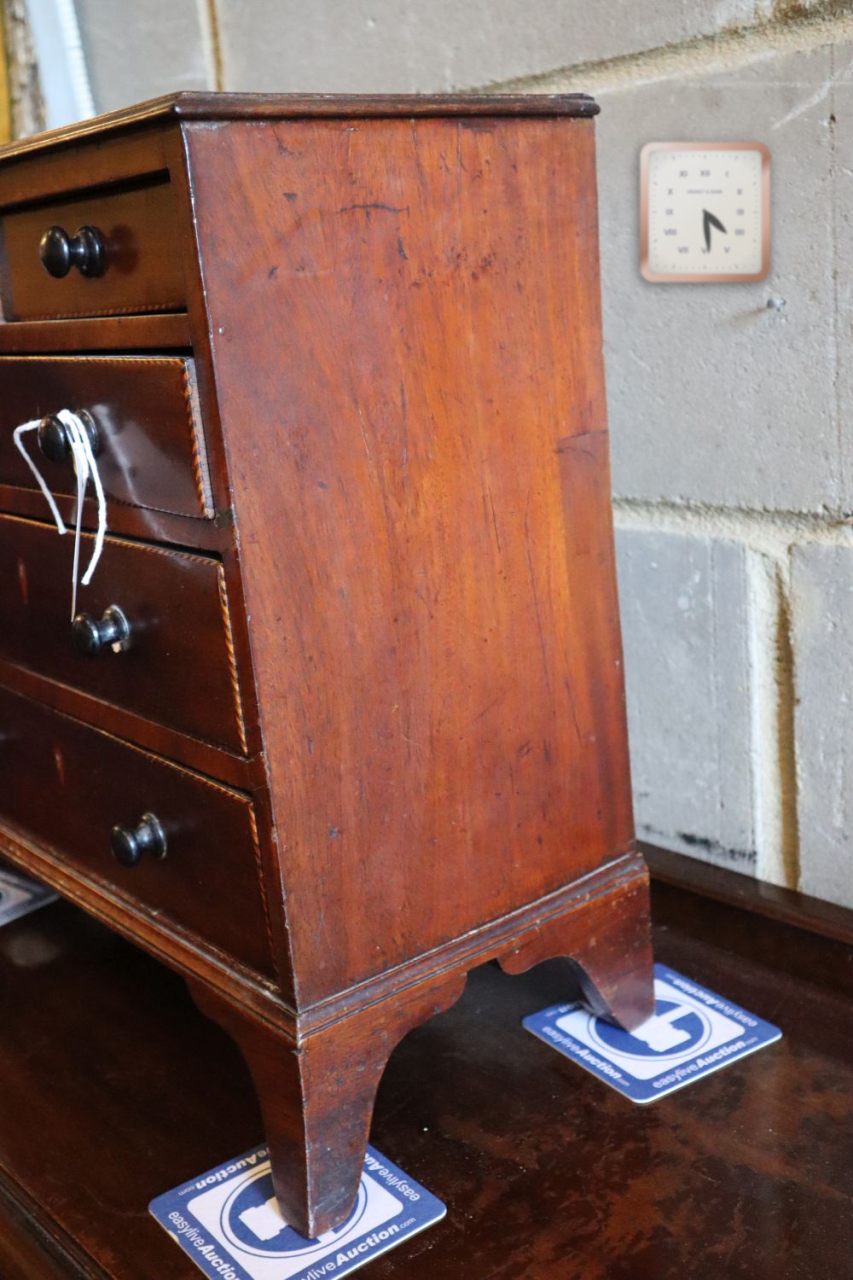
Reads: 4,29
